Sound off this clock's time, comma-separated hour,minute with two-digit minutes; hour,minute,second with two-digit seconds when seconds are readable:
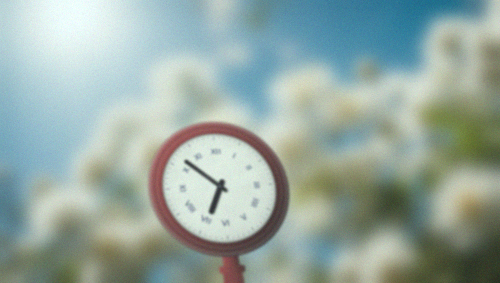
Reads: 6,52
